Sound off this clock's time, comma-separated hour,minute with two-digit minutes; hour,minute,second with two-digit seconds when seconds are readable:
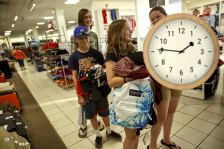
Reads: 1,46
